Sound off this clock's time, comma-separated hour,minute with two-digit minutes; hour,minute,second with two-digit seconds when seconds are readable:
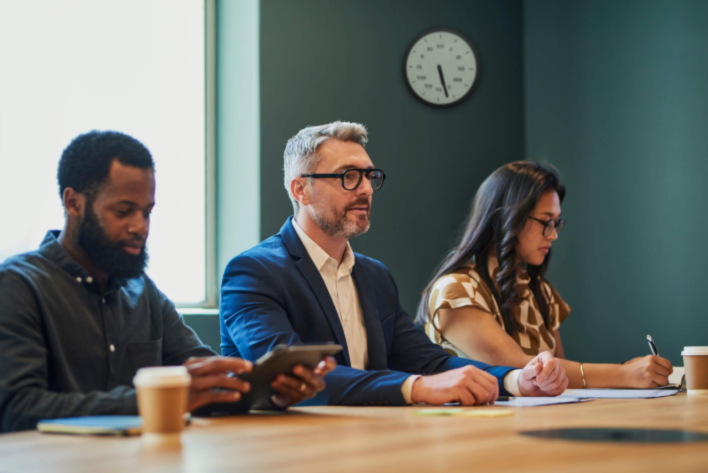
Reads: 5,27
